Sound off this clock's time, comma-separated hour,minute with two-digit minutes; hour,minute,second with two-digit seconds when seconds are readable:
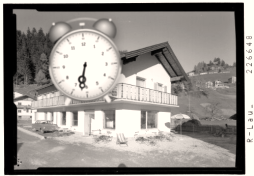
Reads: 6,32
